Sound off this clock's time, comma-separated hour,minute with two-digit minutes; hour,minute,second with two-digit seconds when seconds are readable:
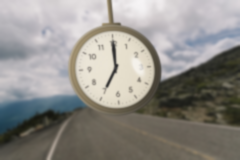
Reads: 7,00
